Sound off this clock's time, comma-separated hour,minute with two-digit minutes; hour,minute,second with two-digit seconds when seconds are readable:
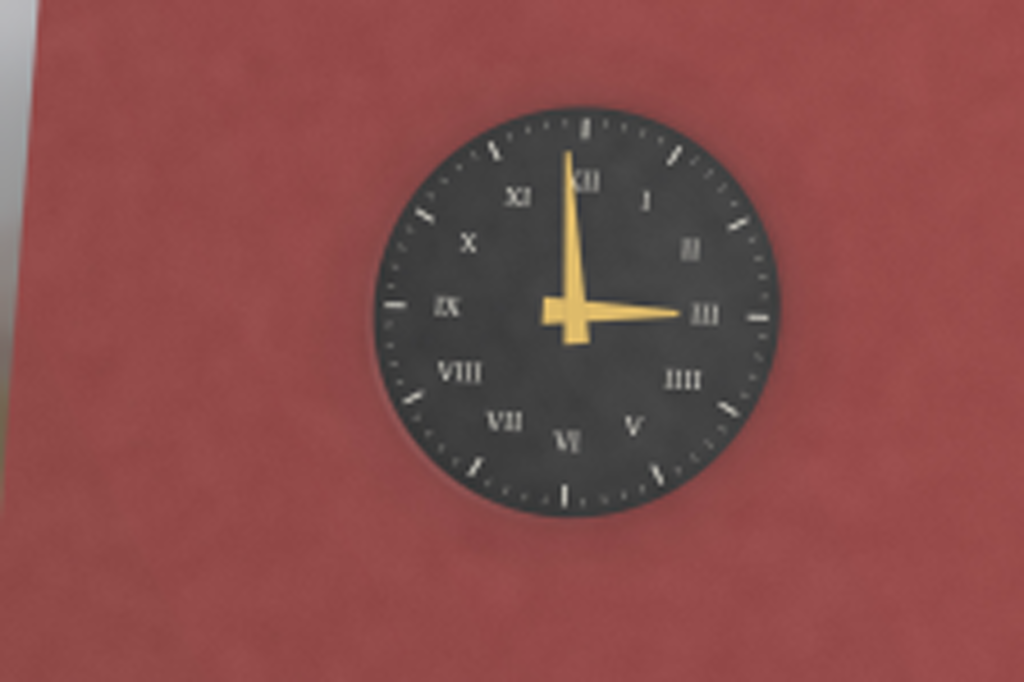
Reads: 2,59
